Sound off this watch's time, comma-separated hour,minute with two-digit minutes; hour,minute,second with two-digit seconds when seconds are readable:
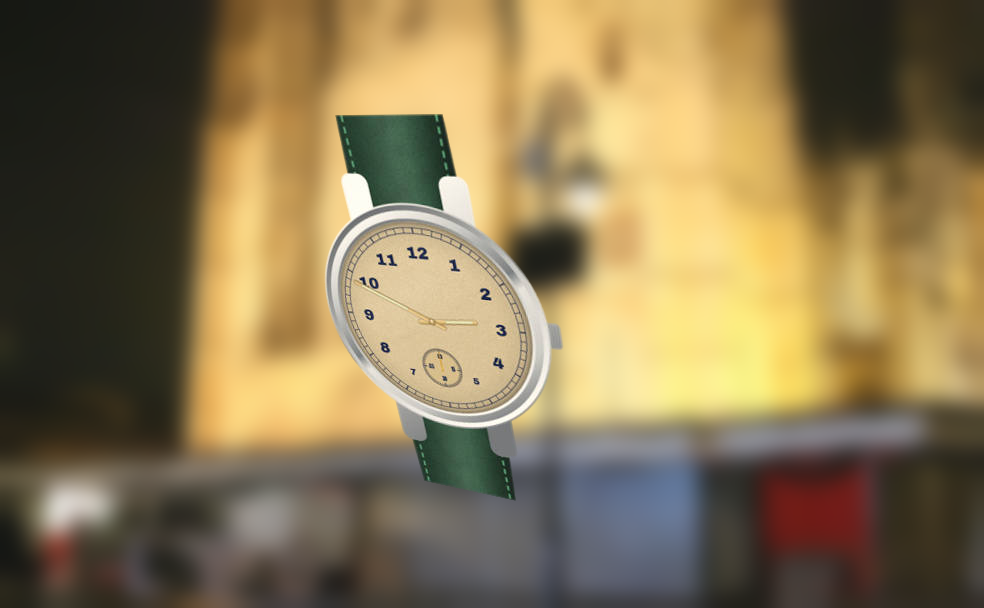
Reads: 2,49
